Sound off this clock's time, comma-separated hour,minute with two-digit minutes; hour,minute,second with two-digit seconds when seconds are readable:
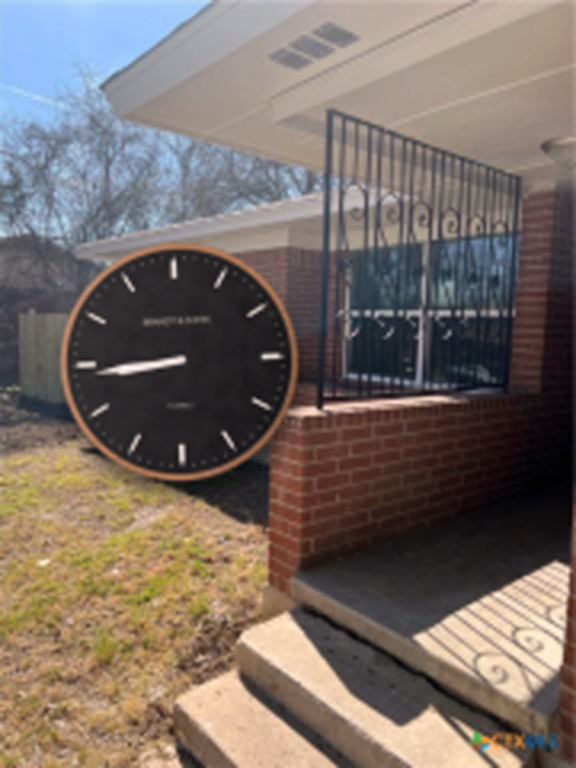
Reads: 8,44
